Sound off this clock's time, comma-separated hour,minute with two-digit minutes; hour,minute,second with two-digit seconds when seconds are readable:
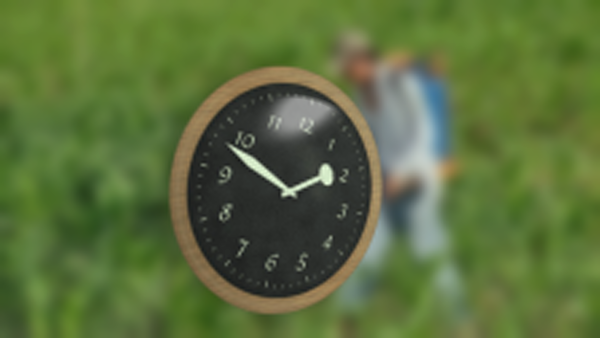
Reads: 1,48
